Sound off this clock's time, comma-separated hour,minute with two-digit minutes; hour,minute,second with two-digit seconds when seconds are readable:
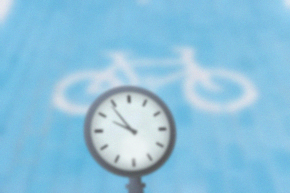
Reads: 9,54
